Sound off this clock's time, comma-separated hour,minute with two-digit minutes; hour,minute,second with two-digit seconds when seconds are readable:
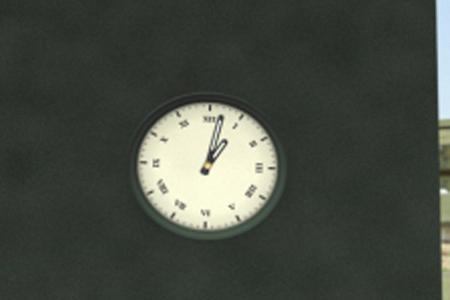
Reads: 1,02
